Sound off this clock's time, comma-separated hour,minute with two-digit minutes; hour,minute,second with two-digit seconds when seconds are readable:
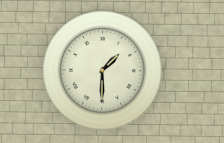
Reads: 1,30
